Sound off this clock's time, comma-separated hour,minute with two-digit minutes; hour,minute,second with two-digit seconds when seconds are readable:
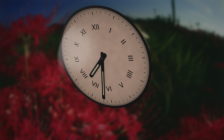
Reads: 7,32
